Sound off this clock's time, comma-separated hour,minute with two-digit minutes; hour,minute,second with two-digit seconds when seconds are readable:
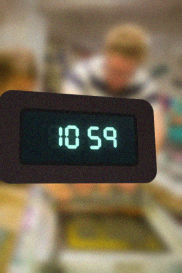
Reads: 10,59
